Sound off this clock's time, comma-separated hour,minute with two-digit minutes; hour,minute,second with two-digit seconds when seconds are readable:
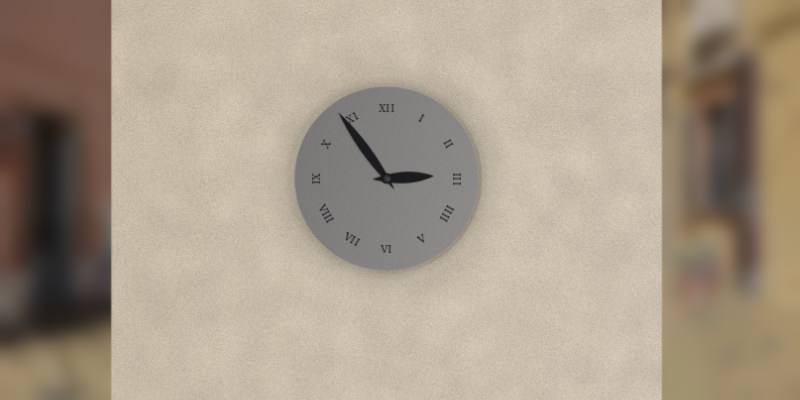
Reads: 2,54
